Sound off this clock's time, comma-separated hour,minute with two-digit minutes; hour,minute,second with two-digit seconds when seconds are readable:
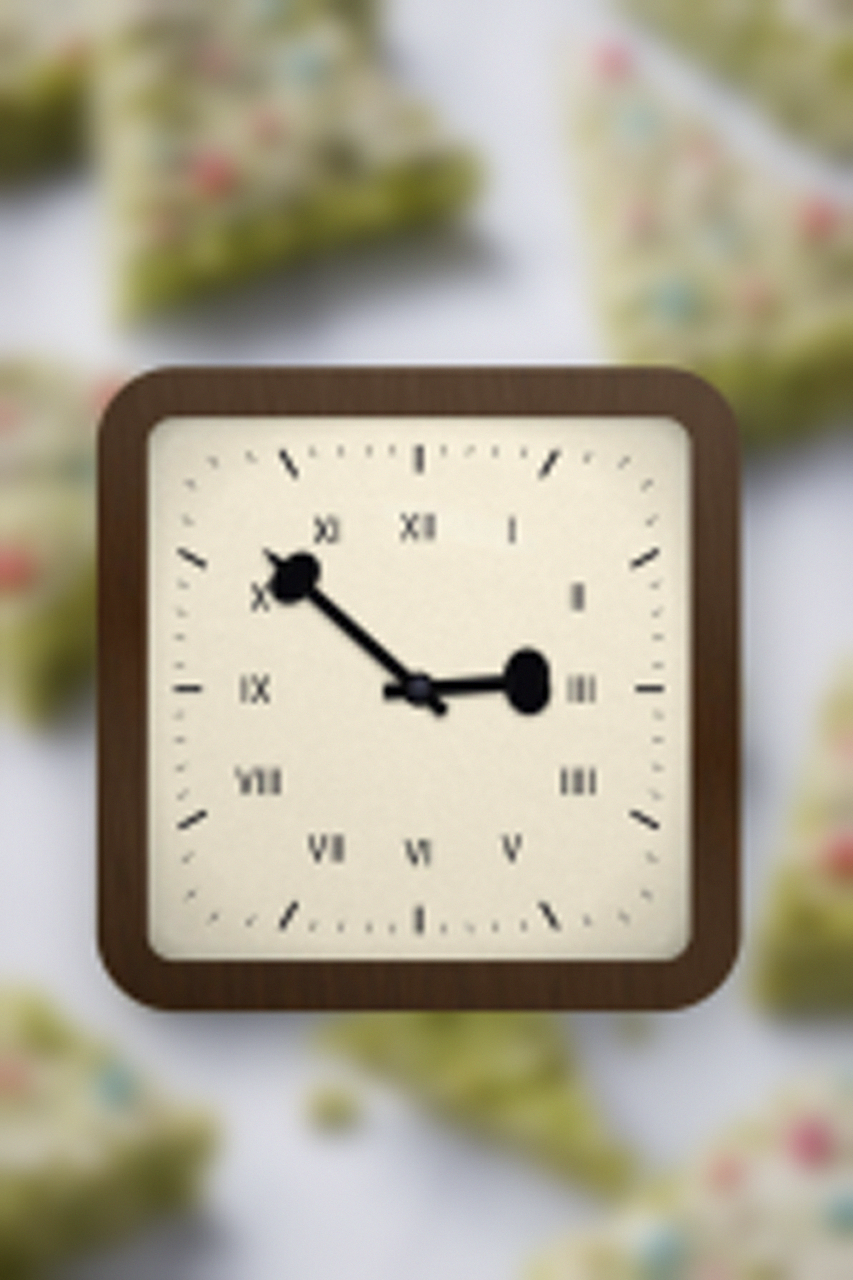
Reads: 2,52
